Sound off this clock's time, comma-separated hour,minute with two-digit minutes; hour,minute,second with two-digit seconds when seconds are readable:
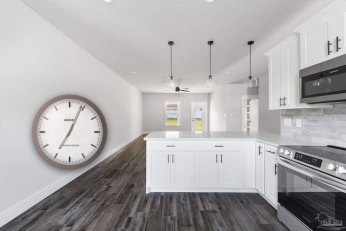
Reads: 7,04
